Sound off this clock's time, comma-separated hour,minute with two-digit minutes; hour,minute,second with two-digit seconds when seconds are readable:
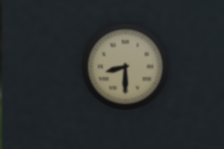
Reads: 8,30
